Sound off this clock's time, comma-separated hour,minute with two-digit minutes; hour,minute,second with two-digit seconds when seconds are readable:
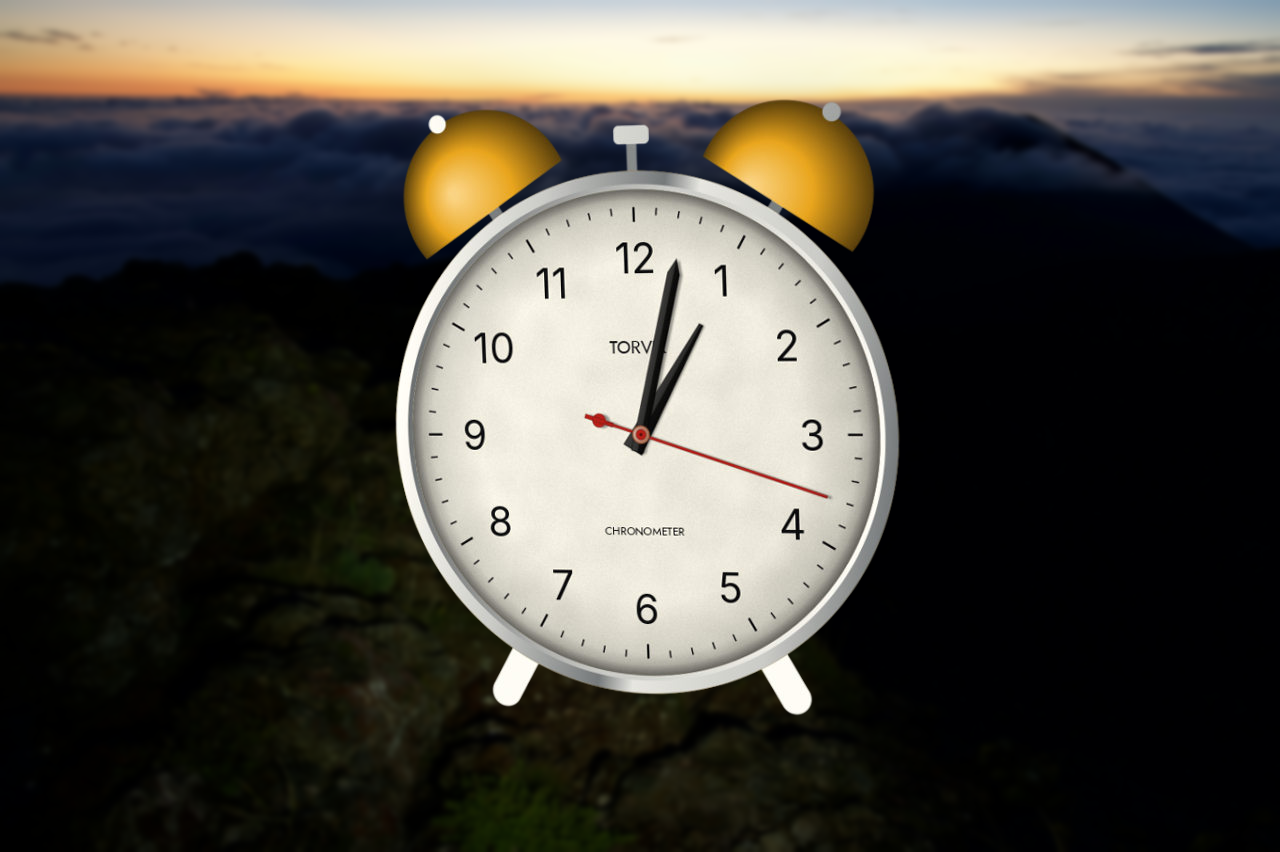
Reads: 1,02,18
